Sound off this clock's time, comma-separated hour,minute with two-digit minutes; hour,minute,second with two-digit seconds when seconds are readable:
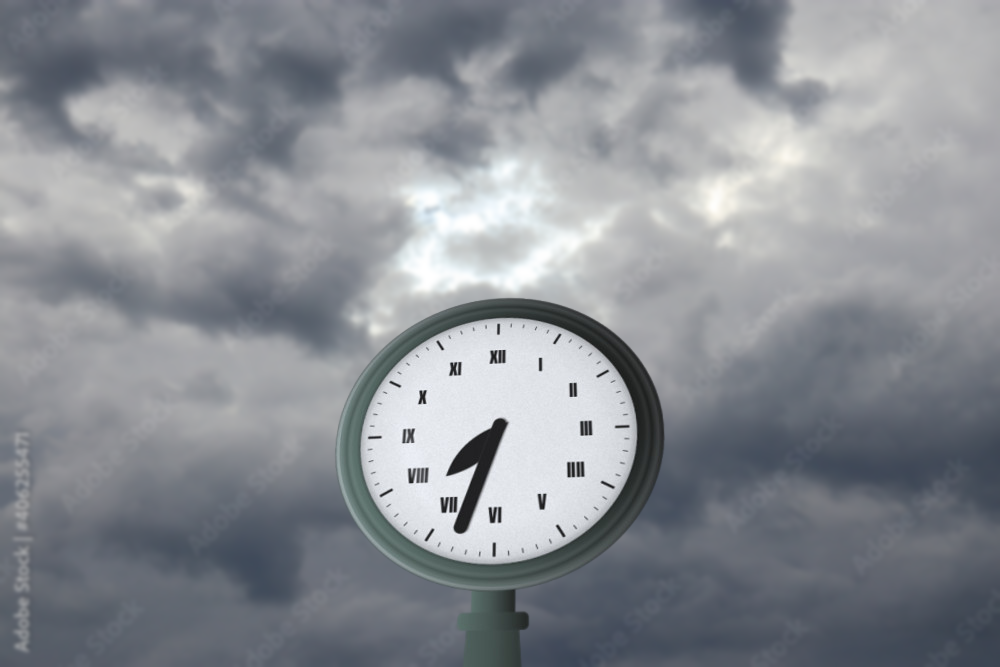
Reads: 7,33
